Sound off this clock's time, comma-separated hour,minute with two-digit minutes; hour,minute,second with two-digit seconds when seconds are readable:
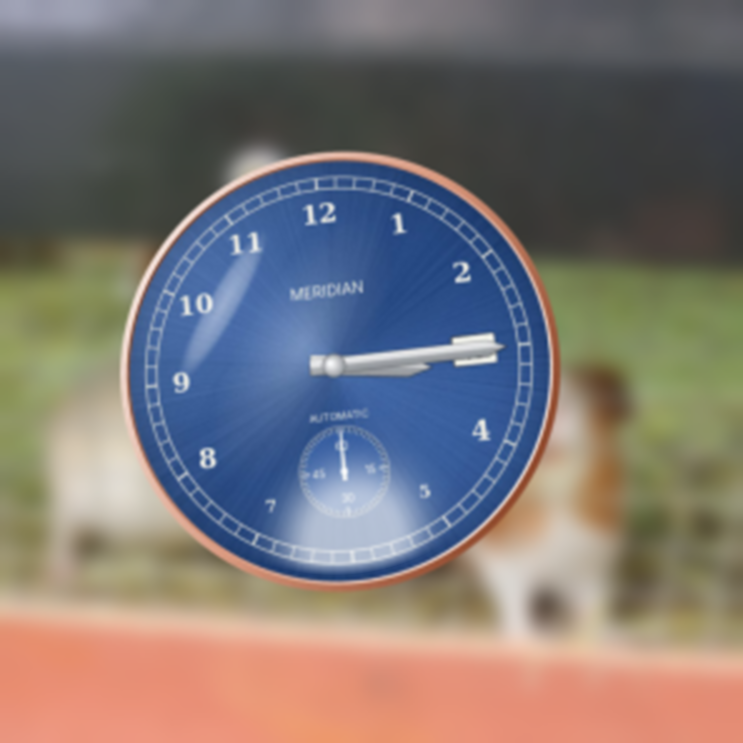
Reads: 3,15
